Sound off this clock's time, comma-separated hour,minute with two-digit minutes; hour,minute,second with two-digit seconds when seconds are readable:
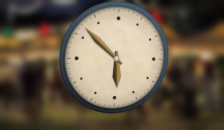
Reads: 5,52
